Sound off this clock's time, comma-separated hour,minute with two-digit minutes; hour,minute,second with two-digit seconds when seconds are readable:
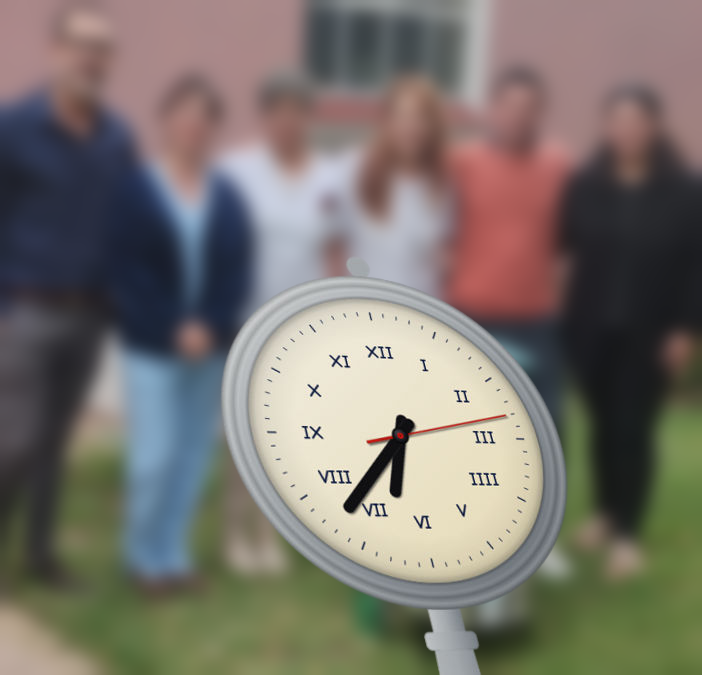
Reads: 6,37,13
